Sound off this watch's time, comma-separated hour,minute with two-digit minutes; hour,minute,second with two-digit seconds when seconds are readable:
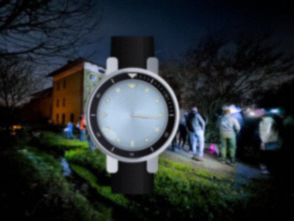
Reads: 3,16
